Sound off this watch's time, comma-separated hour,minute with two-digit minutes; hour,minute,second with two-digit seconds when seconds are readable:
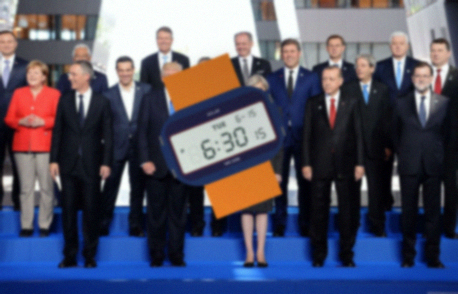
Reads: 6,30
